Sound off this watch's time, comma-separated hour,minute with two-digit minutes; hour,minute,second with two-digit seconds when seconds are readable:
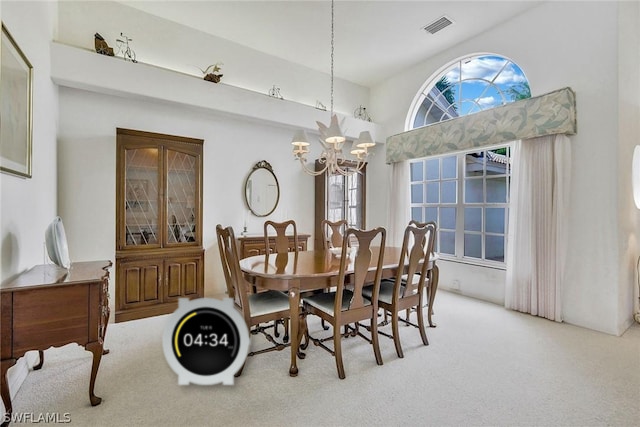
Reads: 4,34
